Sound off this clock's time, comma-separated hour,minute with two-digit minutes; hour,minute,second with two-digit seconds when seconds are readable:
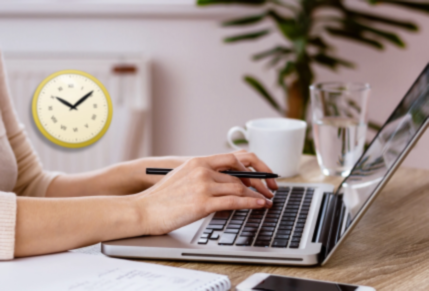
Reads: 10,09
